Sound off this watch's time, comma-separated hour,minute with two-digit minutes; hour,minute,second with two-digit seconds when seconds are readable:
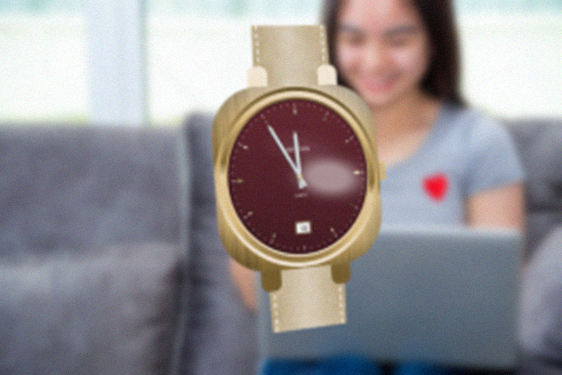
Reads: 11,55
